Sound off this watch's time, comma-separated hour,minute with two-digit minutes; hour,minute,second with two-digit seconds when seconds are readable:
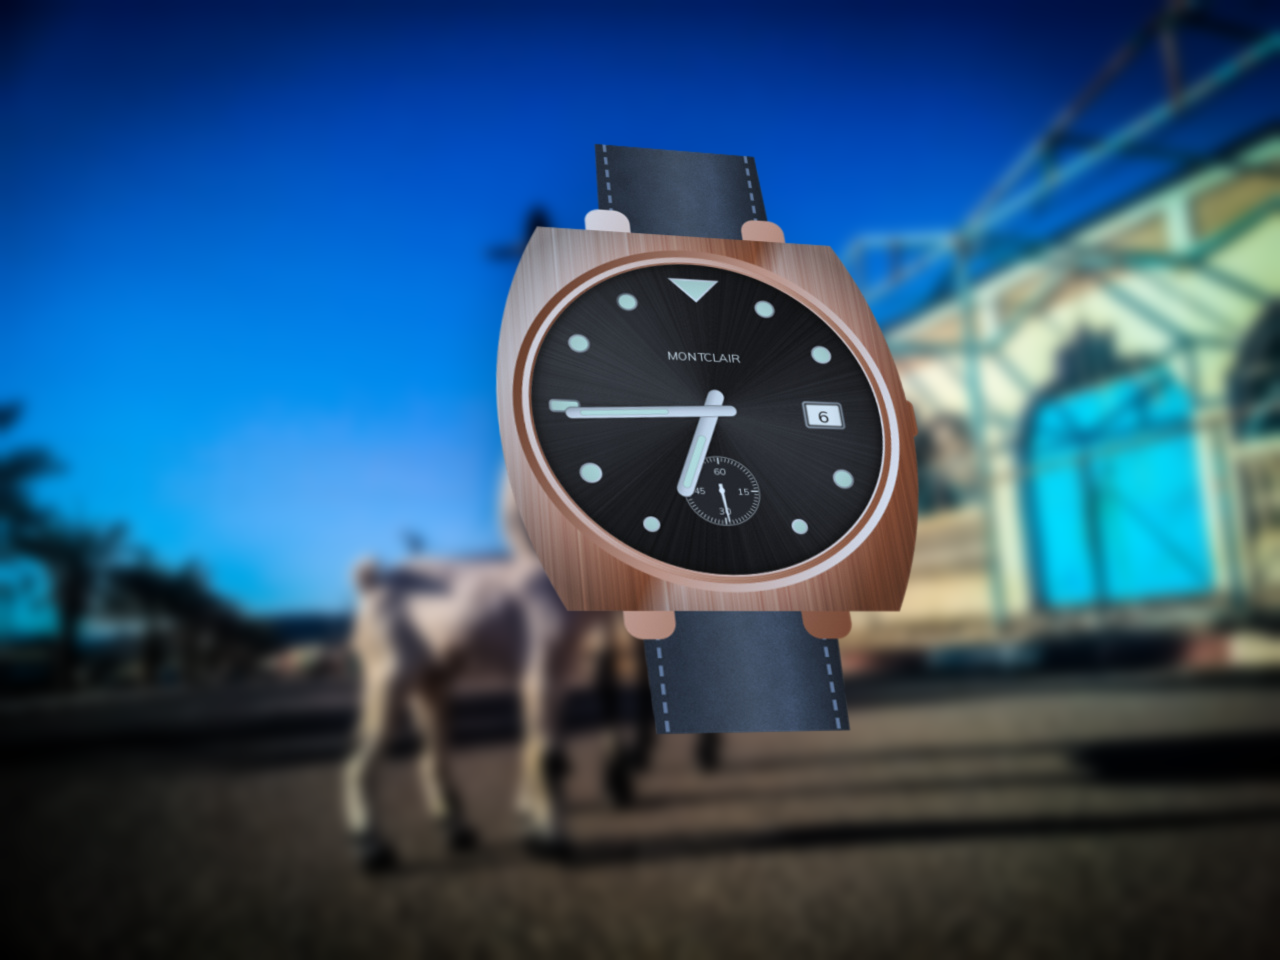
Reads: 6,44,29
